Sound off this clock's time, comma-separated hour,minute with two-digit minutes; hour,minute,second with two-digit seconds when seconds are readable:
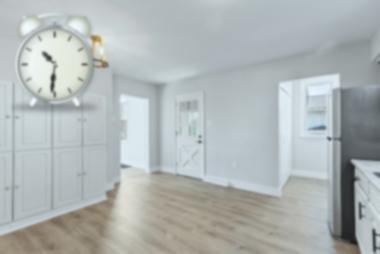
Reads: 10,31
